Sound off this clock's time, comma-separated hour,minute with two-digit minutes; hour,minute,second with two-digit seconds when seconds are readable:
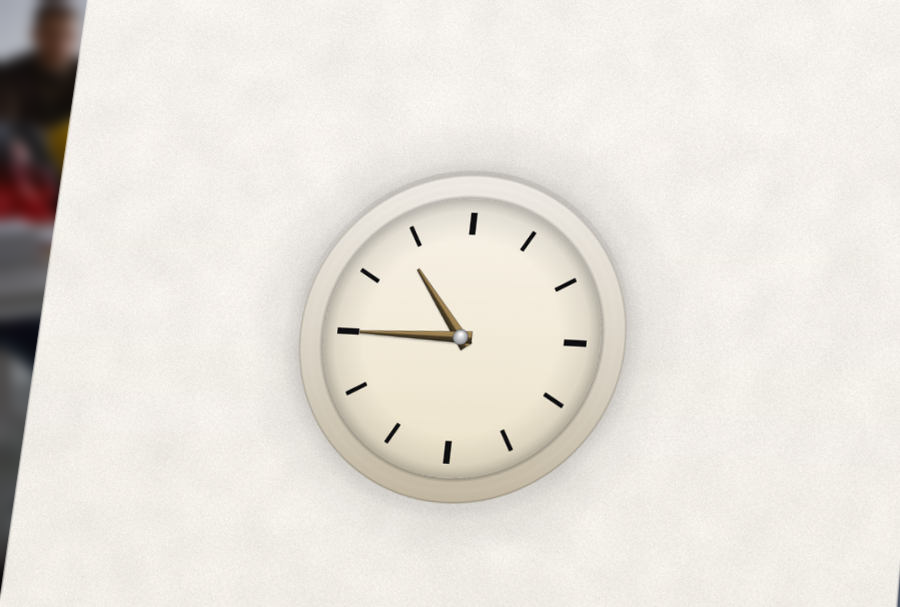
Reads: 10,45
